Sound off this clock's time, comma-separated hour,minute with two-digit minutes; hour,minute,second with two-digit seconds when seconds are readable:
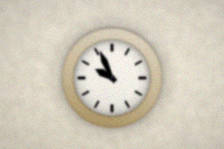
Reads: 9,56
